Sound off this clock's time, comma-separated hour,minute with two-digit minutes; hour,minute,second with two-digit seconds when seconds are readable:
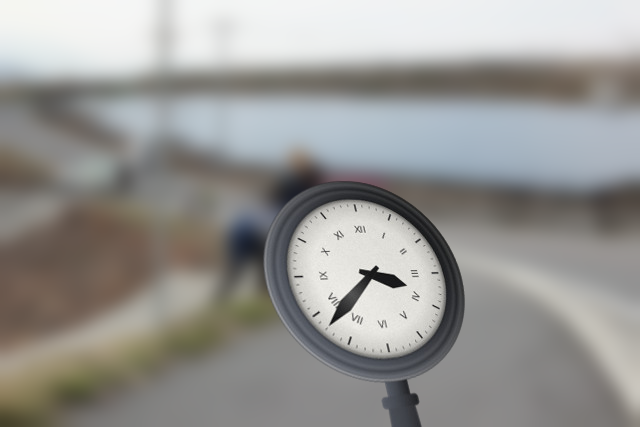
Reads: 3,38
